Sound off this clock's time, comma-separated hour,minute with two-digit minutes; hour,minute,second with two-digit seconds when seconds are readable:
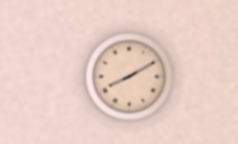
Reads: 8,10
